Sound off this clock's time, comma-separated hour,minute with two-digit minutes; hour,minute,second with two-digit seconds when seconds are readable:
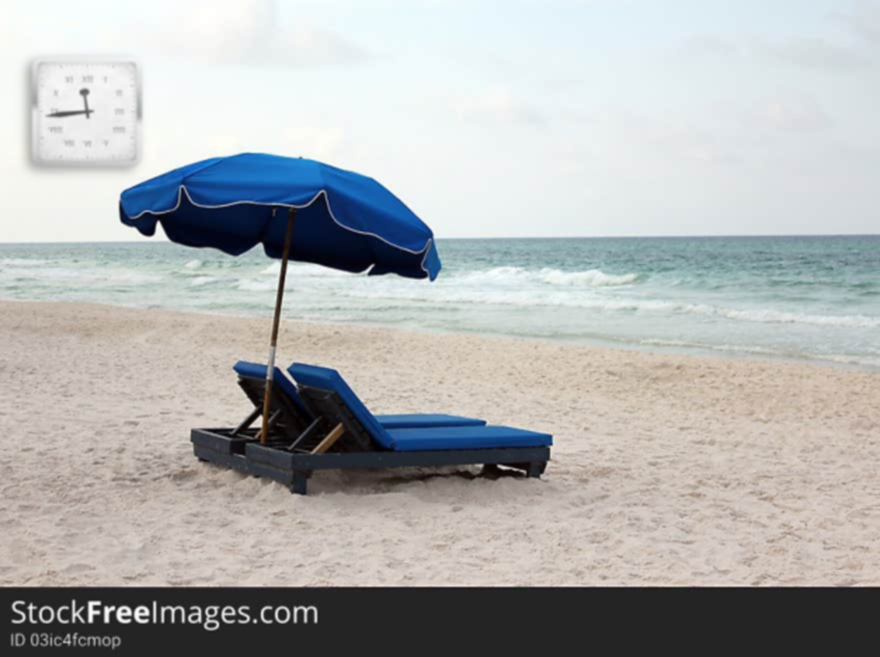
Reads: 11,44
